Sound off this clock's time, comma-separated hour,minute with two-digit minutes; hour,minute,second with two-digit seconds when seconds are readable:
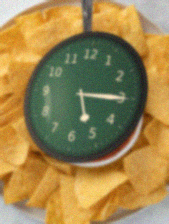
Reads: 5,15
